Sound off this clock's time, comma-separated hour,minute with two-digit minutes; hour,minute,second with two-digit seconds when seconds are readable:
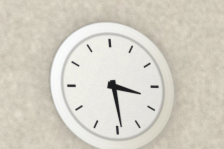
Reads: 3,29
